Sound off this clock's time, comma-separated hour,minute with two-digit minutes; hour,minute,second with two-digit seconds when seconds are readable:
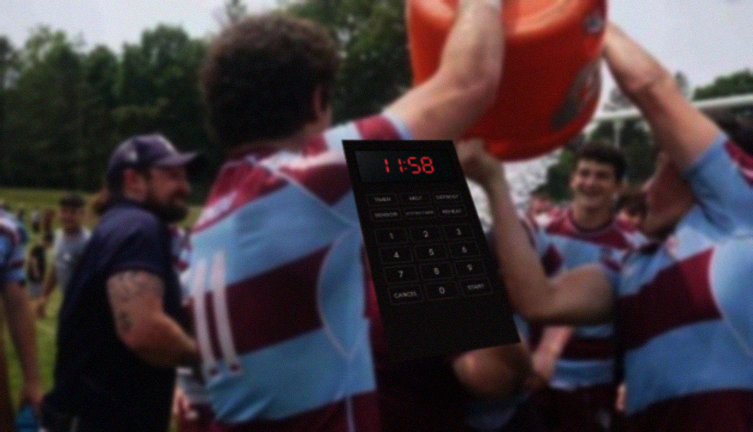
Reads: 11,58
